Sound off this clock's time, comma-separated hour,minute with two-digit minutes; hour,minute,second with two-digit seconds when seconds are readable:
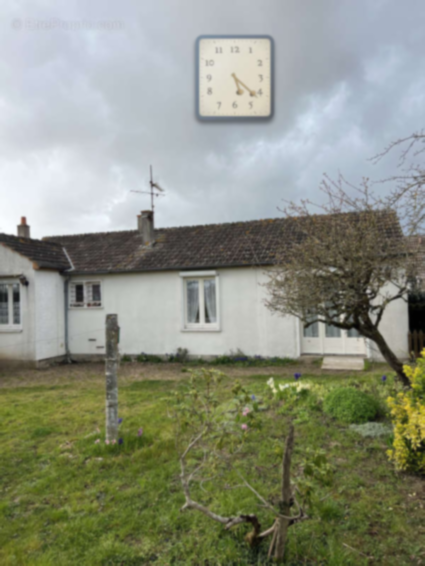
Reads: 5,22
